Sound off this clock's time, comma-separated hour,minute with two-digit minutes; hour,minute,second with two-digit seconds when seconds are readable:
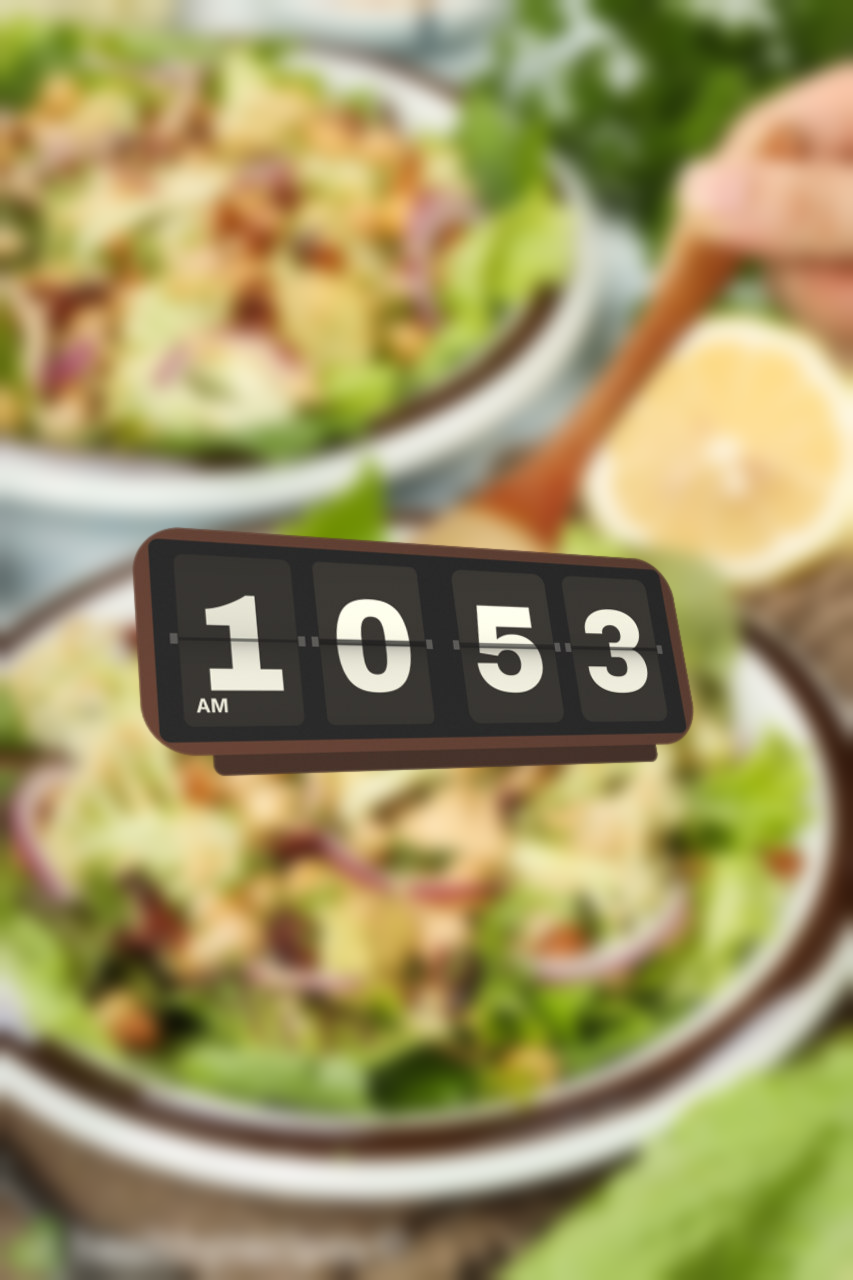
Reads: 10,53
